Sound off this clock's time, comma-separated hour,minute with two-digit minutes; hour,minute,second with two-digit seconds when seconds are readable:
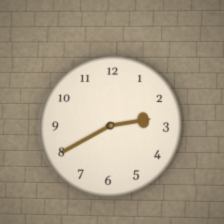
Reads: 2,40
